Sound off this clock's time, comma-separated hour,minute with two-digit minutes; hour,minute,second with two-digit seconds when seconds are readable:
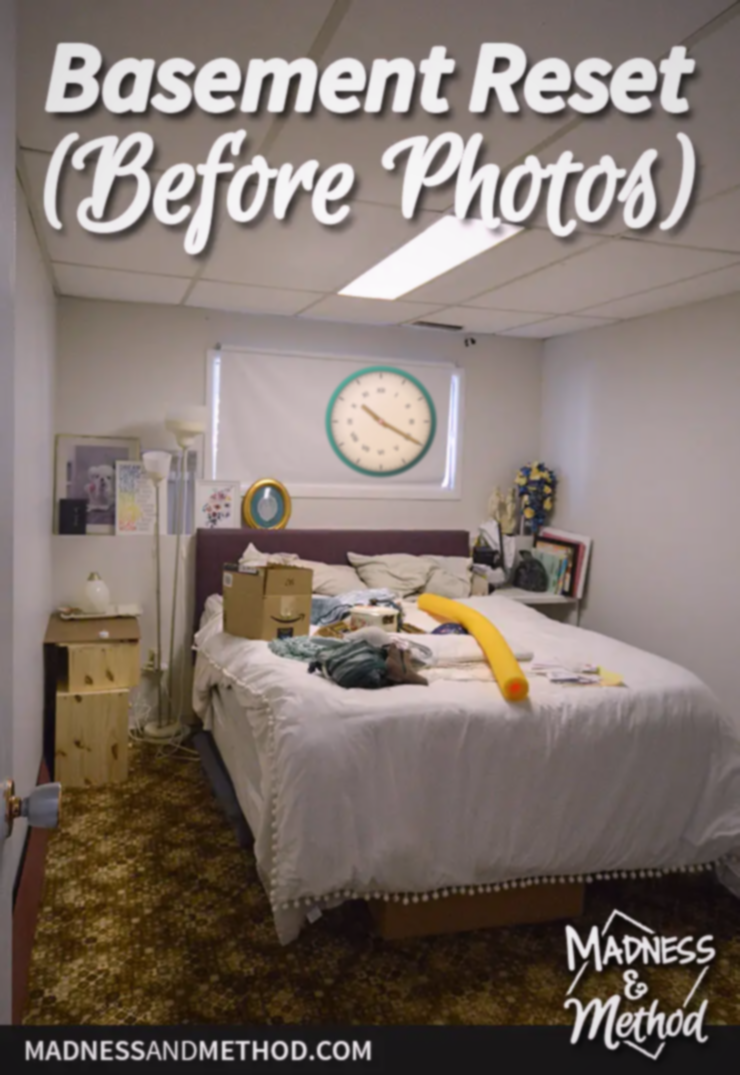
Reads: 10,20
